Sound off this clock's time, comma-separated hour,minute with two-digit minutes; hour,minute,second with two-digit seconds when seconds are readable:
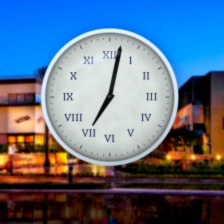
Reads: 7,02
